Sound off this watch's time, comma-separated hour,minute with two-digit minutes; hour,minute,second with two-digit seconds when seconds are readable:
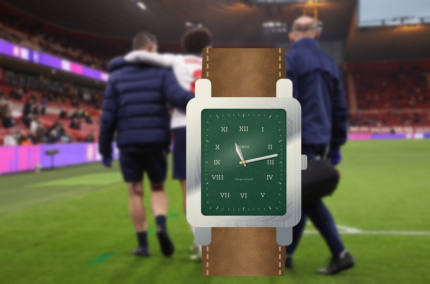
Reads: 11,13
